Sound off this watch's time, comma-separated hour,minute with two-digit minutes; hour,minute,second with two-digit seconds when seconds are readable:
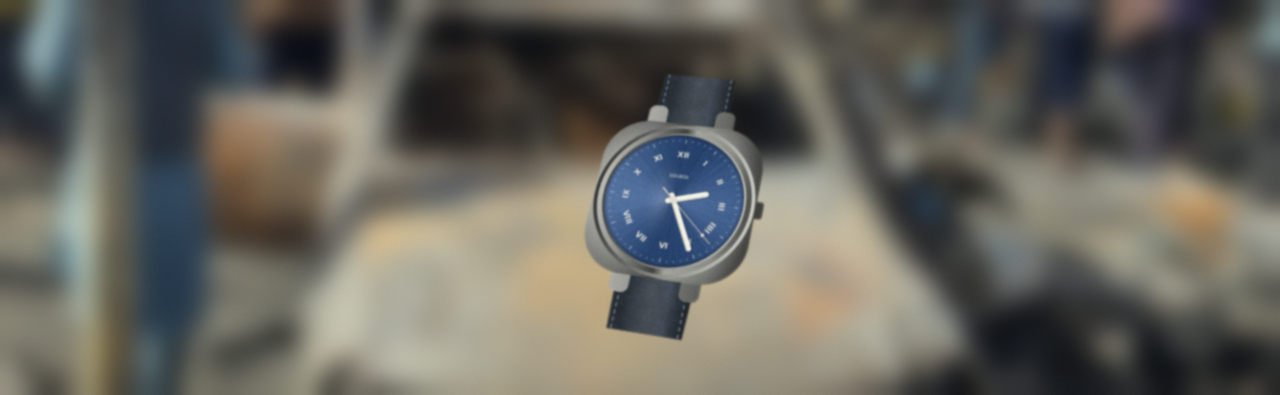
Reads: 2,25,22
